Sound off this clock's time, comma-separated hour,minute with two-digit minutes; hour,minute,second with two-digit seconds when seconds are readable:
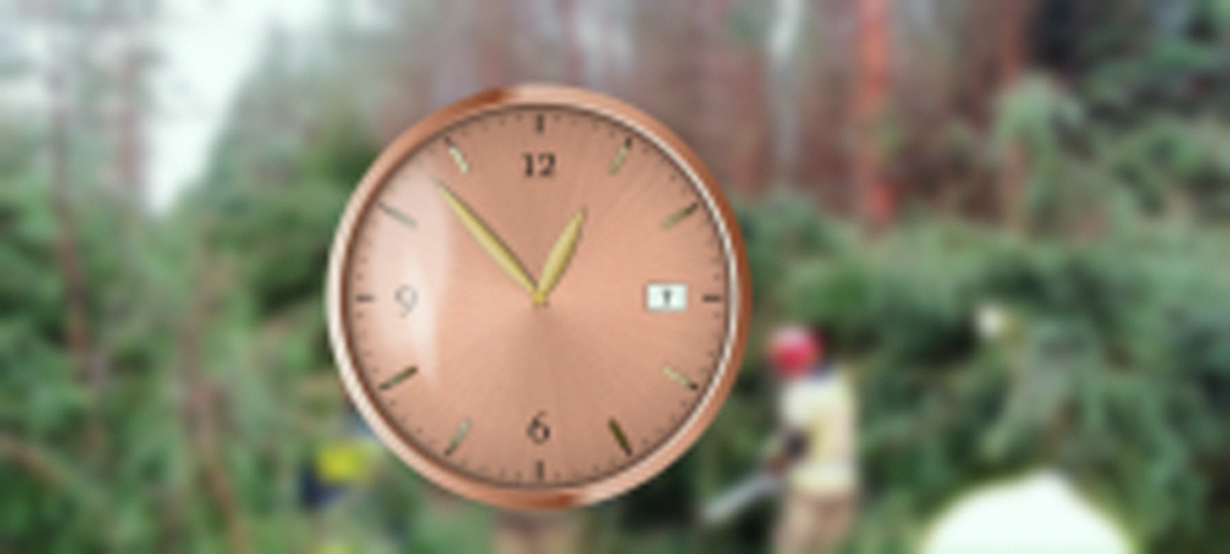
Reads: 12,53
